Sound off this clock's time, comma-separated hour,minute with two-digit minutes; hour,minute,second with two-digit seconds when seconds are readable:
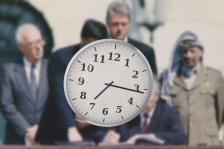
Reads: 7,16
